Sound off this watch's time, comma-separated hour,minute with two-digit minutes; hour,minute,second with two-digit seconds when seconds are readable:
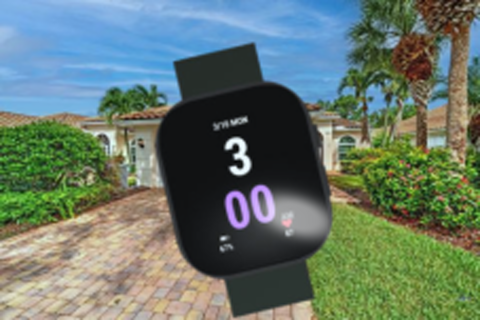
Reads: 3,00
